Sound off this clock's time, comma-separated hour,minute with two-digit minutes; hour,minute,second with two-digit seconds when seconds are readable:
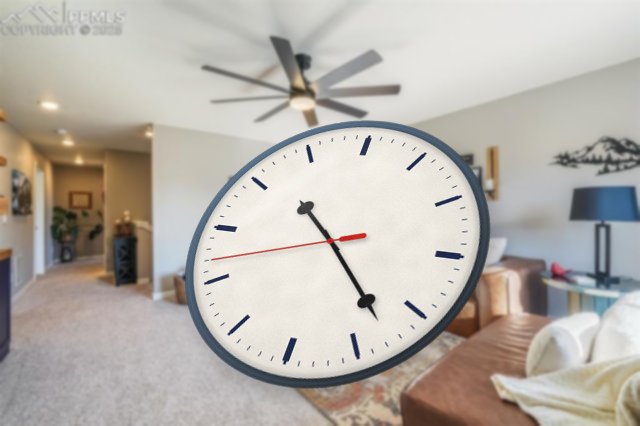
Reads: 10,22,42
